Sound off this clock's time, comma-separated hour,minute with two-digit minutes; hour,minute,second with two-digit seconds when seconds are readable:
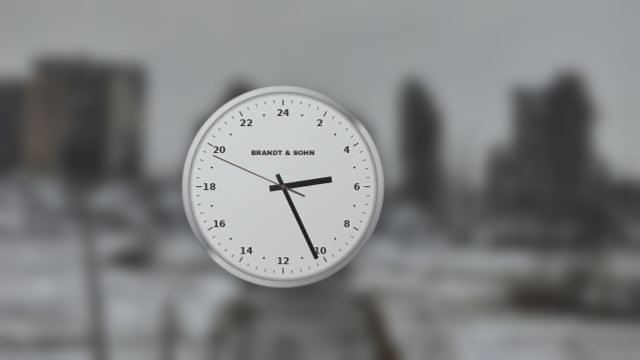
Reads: 5,25,49
